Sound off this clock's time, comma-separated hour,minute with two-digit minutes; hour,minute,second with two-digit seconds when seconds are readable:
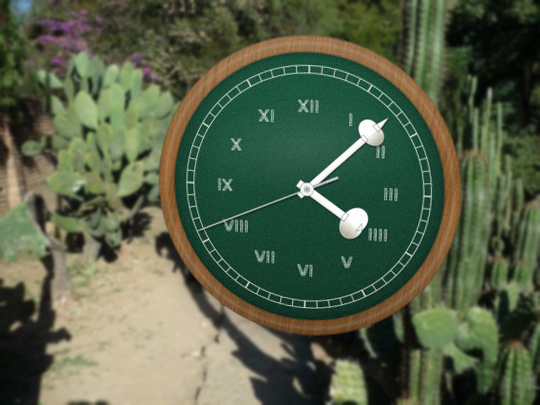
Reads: 4,07,41
